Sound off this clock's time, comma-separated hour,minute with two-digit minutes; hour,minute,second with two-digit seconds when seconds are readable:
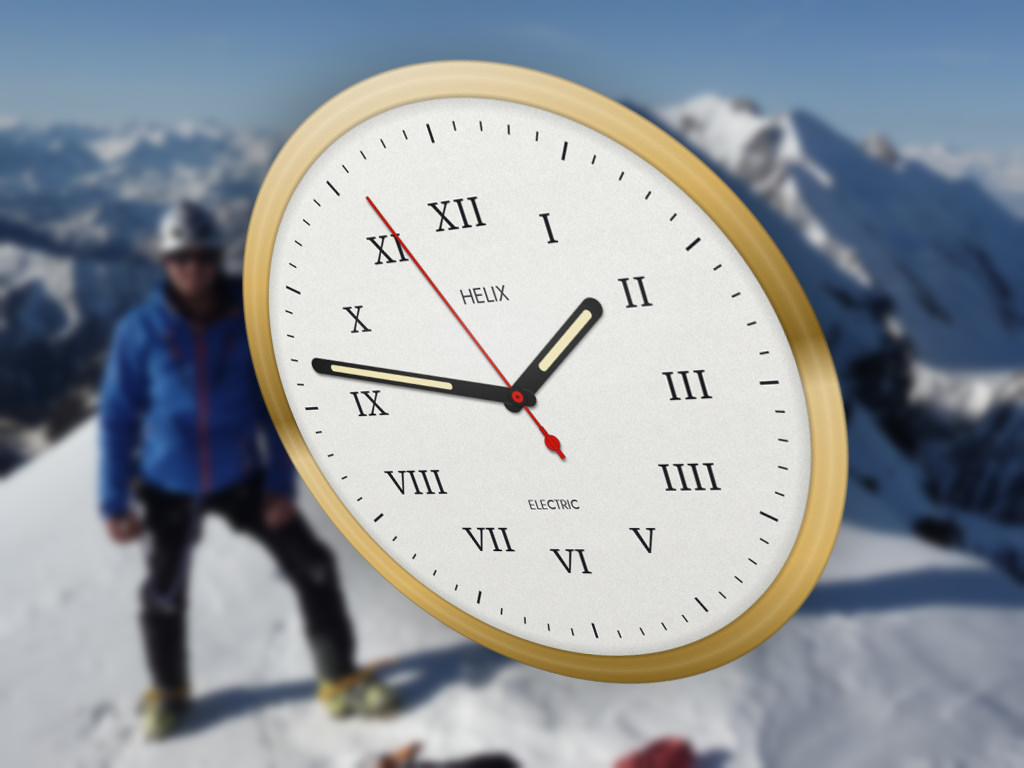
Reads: 1,46,56
